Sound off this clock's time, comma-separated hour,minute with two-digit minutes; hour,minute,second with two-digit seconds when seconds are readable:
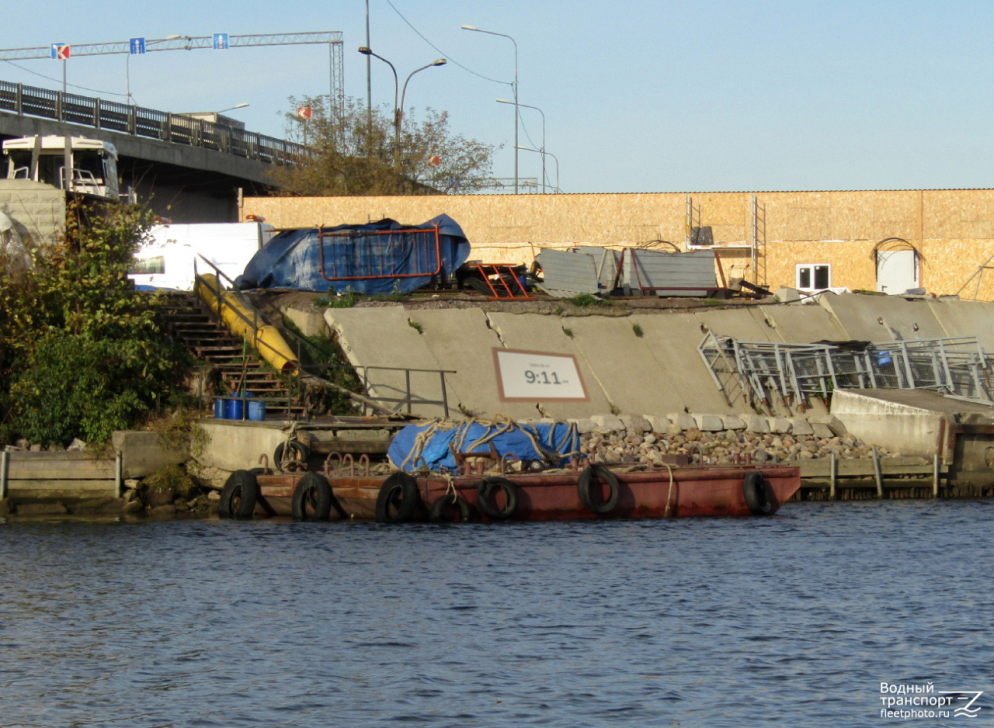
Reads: 9,11
